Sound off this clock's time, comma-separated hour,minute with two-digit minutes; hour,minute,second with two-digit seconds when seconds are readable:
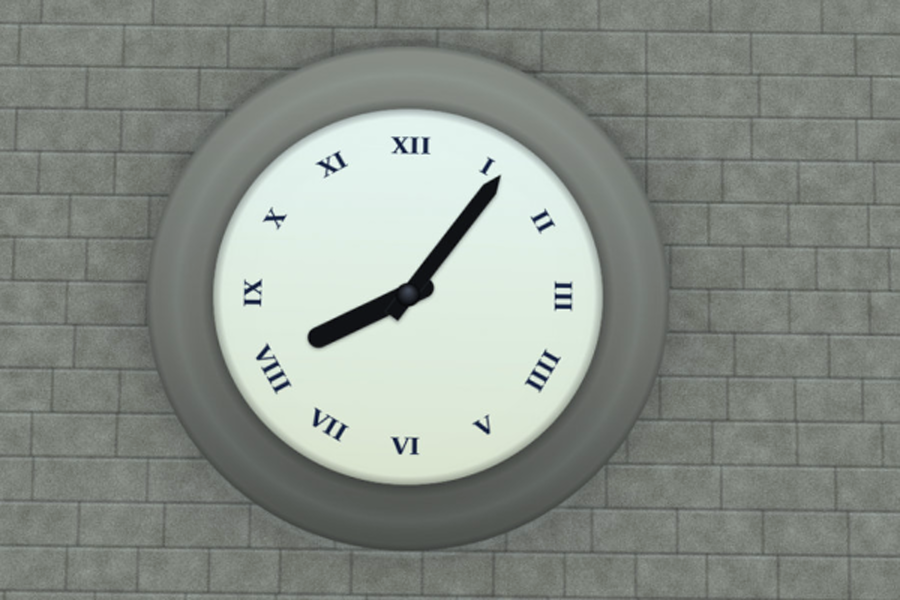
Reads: 8,06
